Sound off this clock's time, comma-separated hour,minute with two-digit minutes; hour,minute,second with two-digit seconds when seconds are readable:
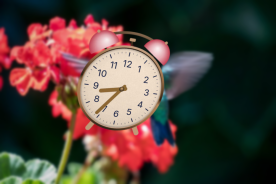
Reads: 8,36
